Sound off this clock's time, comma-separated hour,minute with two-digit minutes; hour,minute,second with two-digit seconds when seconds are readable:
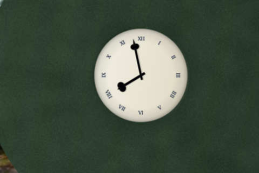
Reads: 7,58
